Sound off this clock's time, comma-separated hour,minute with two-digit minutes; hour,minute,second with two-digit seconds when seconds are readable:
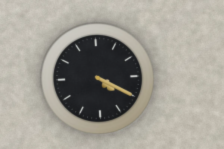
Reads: 4,20
